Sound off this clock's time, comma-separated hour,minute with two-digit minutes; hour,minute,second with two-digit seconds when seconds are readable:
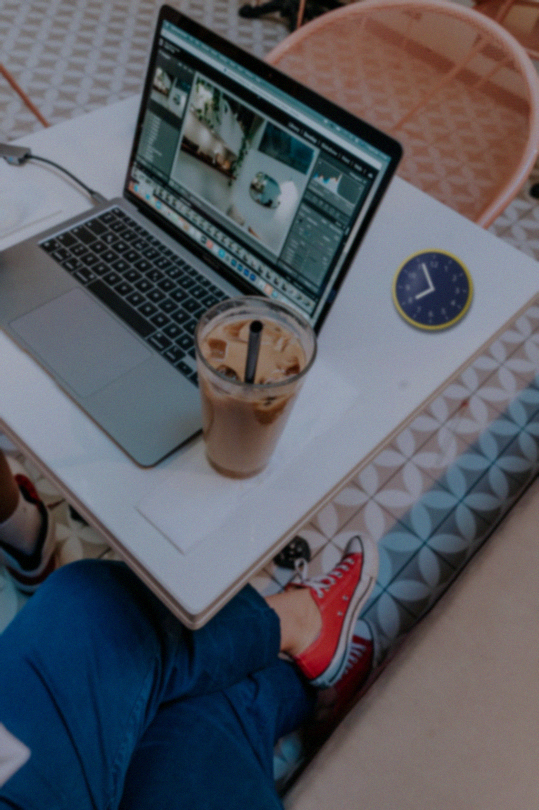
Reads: 7,56
